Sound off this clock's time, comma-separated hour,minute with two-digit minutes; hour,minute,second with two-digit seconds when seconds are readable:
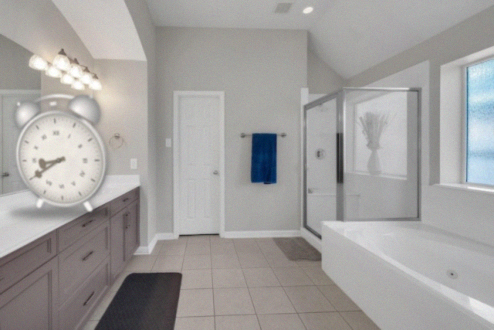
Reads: 8,40
